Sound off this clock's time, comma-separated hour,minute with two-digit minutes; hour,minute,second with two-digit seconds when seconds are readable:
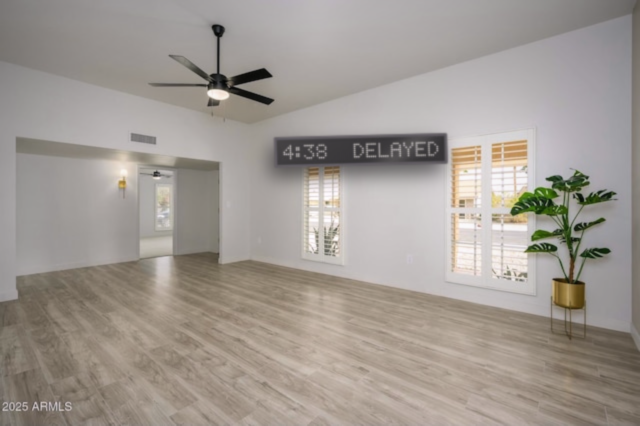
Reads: 4,38
